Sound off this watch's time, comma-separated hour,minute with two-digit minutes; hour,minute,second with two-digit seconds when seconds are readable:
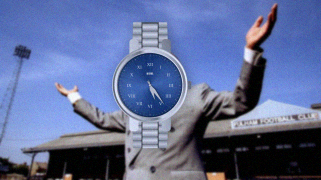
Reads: 5,24
